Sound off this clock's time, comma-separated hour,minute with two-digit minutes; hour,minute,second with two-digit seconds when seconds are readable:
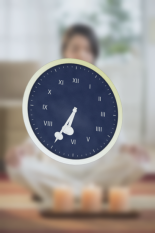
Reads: 6,35
